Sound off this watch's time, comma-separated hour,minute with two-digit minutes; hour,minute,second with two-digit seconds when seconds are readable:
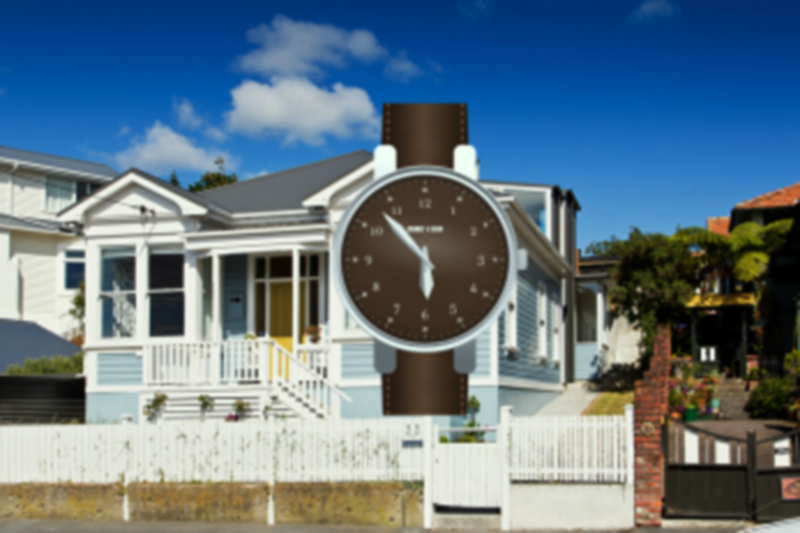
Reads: 5,53
